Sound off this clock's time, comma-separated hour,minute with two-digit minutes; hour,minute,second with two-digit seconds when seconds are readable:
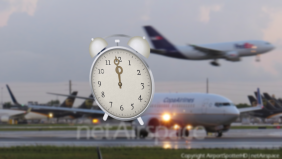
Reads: 11,59
